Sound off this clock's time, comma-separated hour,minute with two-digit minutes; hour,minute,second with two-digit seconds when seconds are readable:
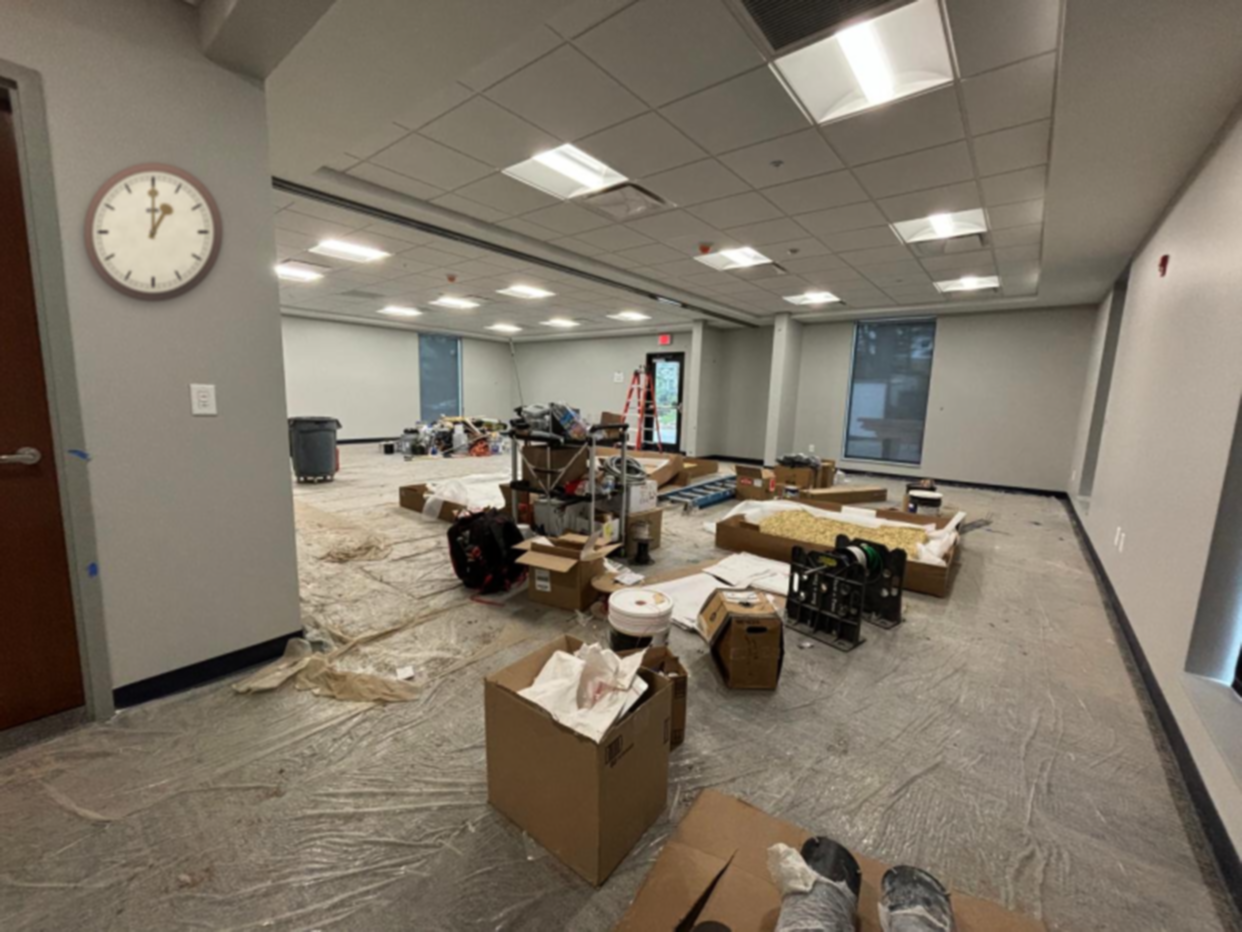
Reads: 1,00
